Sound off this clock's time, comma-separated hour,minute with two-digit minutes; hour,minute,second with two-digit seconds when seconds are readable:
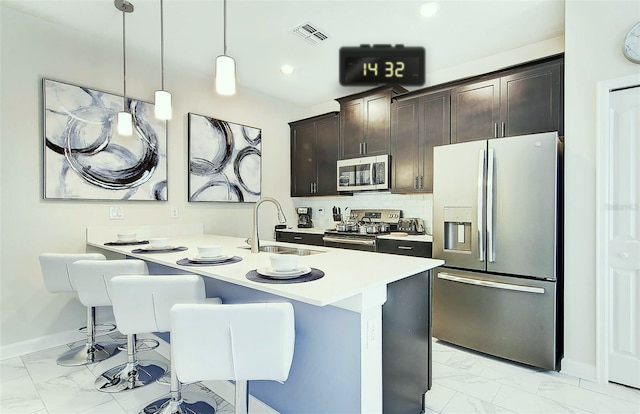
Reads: 14,32
